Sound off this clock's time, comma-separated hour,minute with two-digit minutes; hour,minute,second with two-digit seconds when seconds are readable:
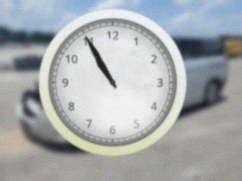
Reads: 10,55
